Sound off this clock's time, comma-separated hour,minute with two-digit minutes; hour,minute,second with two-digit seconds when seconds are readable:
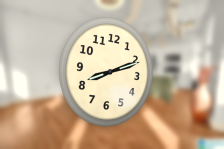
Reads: 8,11
